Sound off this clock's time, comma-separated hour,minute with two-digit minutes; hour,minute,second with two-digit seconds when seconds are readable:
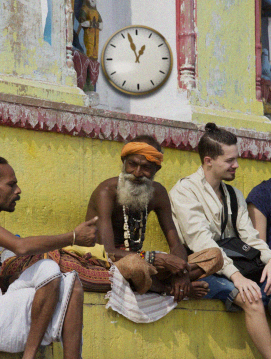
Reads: 12,57
